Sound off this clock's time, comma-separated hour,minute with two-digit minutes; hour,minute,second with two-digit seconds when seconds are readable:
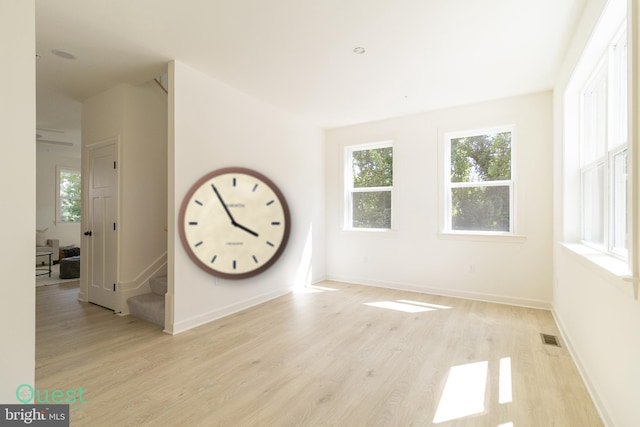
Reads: 3,55
